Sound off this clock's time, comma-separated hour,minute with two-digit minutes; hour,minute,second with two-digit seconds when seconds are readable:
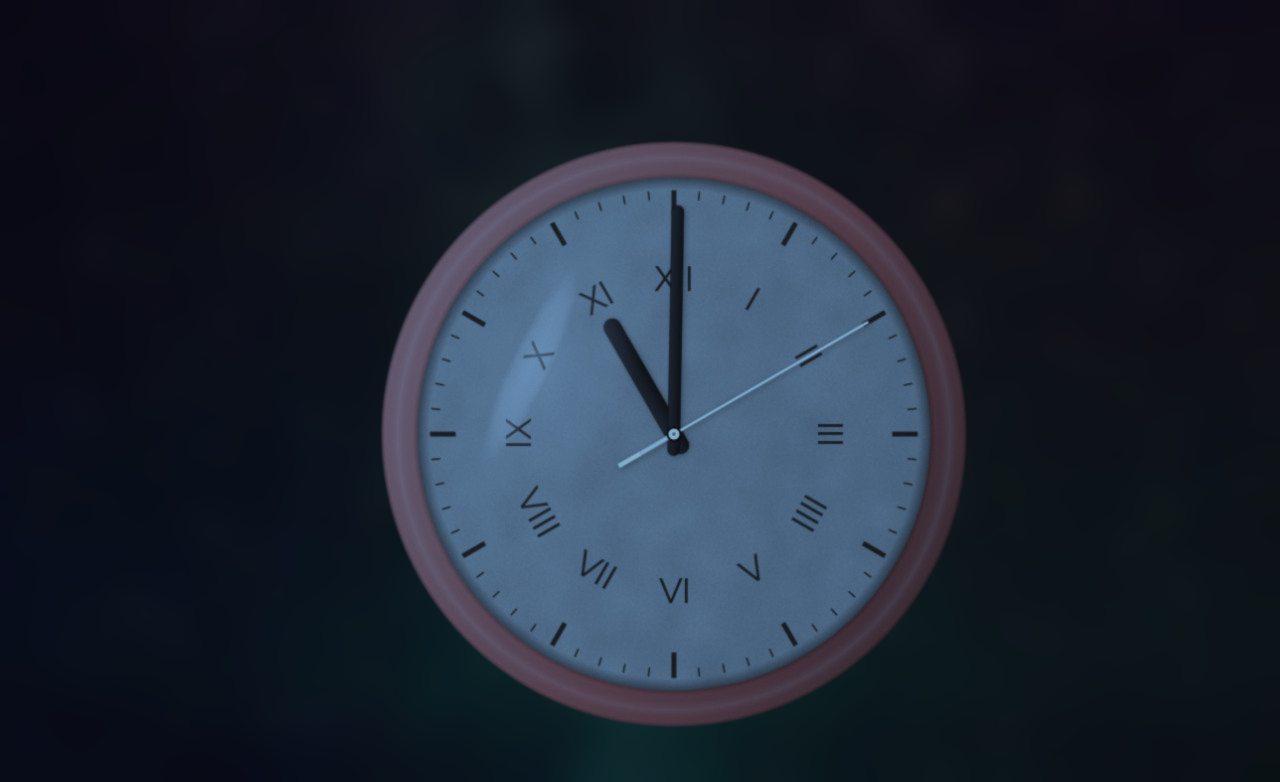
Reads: 11,00,10
